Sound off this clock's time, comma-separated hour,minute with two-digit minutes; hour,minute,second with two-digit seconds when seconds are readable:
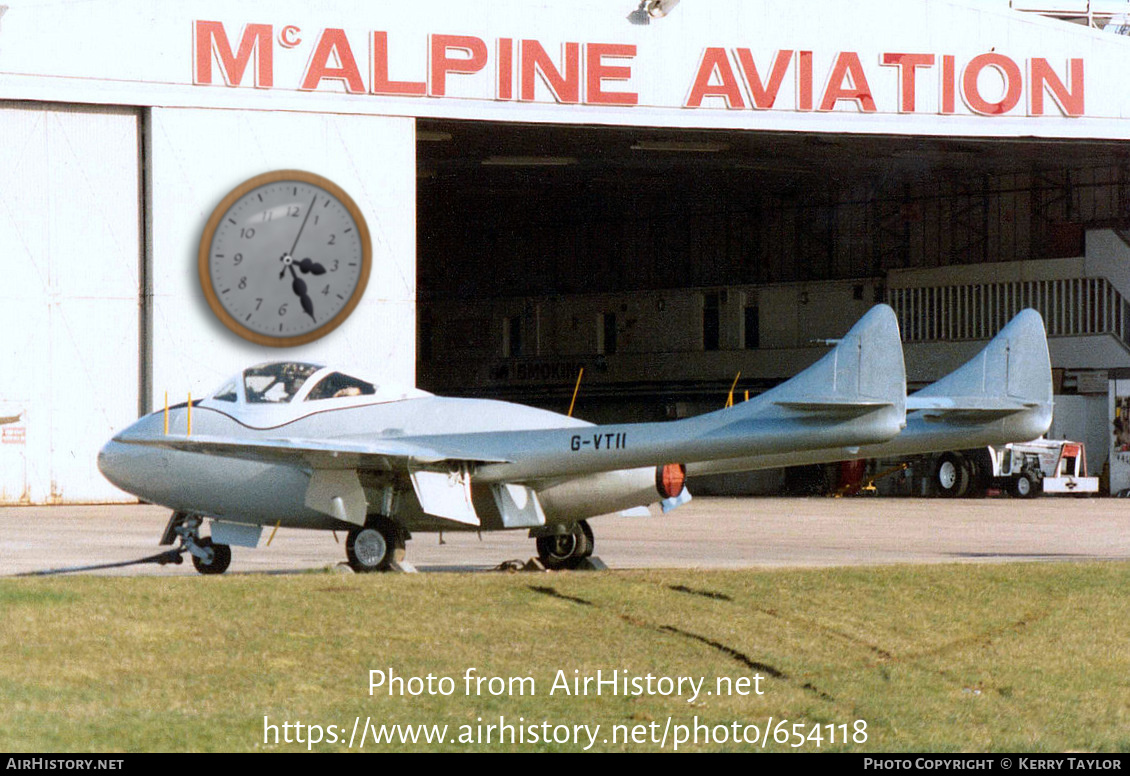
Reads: 3,25,03
